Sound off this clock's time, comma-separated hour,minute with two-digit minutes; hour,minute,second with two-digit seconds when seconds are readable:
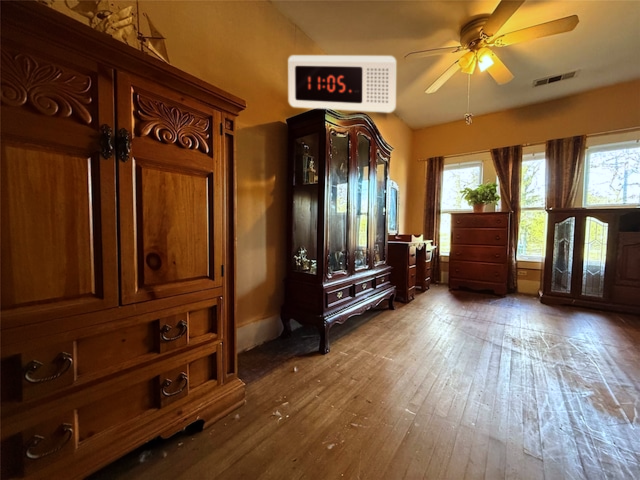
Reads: 11,05
